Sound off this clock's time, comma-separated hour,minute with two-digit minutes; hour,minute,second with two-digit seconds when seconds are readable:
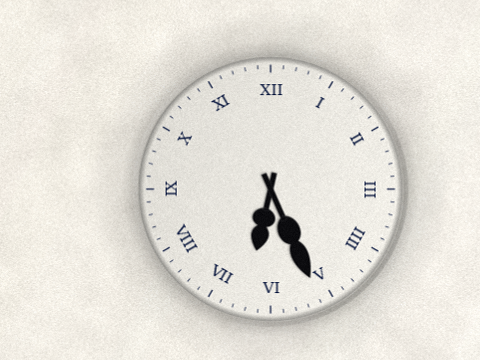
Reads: 6,26
